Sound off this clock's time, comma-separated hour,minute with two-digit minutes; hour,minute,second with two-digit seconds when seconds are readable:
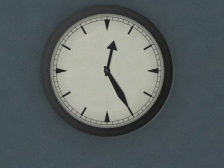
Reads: 12,25
